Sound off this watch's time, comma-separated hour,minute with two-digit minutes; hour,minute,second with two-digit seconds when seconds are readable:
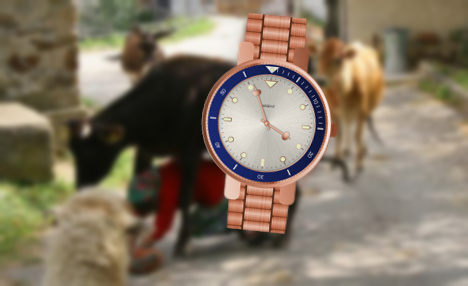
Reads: 3,56
